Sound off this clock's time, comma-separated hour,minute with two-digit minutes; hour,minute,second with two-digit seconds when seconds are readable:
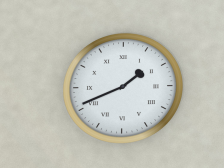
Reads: 1,41
